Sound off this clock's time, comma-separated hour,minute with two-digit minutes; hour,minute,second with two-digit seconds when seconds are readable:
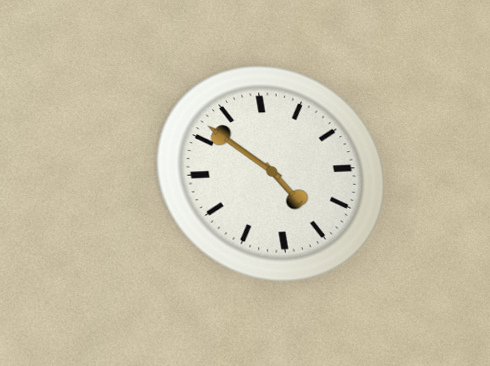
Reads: 4,52
